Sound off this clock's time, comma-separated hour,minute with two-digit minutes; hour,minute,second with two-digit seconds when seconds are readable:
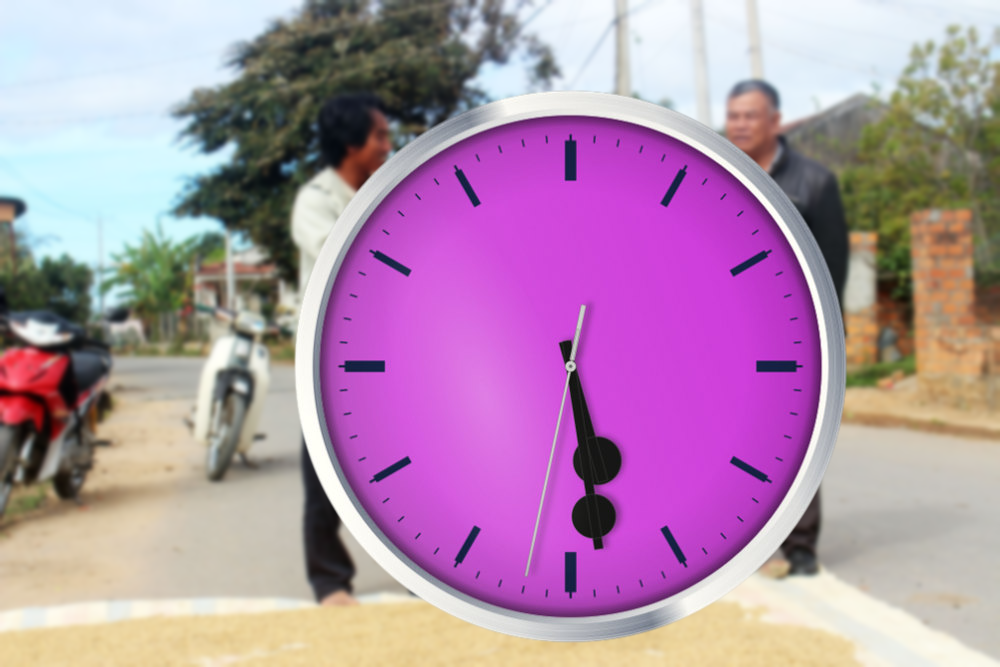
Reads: 5,28,32
